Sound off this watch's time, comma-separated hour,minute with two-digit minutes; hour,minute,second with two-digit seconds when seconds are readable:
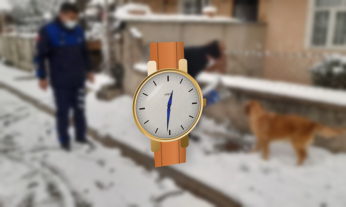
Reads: 12,31
